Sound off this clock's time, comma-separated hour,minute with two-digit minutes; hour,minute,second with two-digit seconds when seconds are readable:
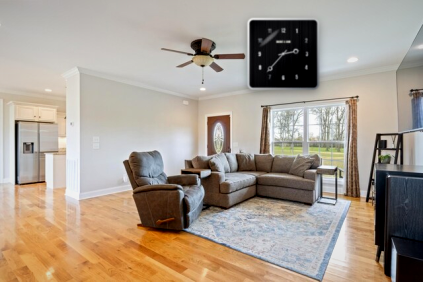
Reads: 2,37
